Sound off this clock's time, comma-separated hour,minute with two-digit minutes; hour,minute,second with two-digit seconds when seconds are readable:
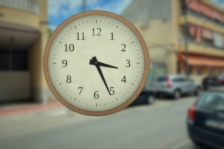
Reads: 3,26
